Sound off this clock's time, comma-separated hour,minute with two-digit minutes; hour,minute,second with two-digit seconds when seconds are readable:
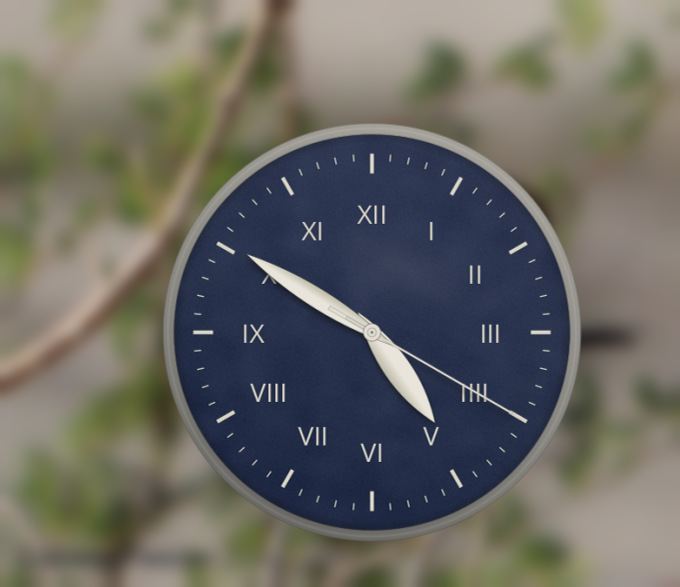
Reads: 4,50,20
